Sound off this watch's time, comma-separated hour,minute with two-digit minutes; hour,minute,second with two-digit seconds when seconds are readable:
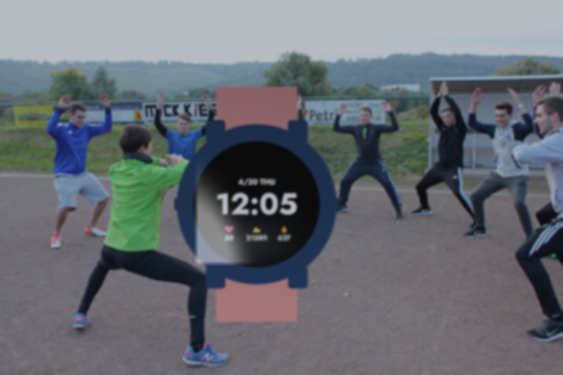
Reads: 12,05
